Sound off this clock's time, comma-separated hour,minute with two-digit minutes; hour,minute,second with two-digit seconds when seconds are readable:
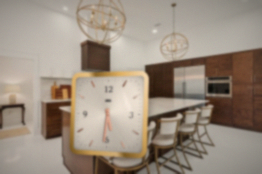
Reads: 5,31
